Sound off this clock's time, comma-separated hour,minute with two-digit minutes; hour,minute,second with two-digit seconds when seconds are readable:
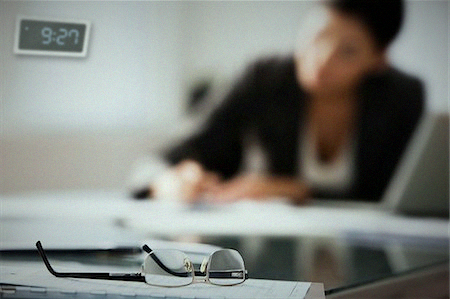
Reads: 9,27
